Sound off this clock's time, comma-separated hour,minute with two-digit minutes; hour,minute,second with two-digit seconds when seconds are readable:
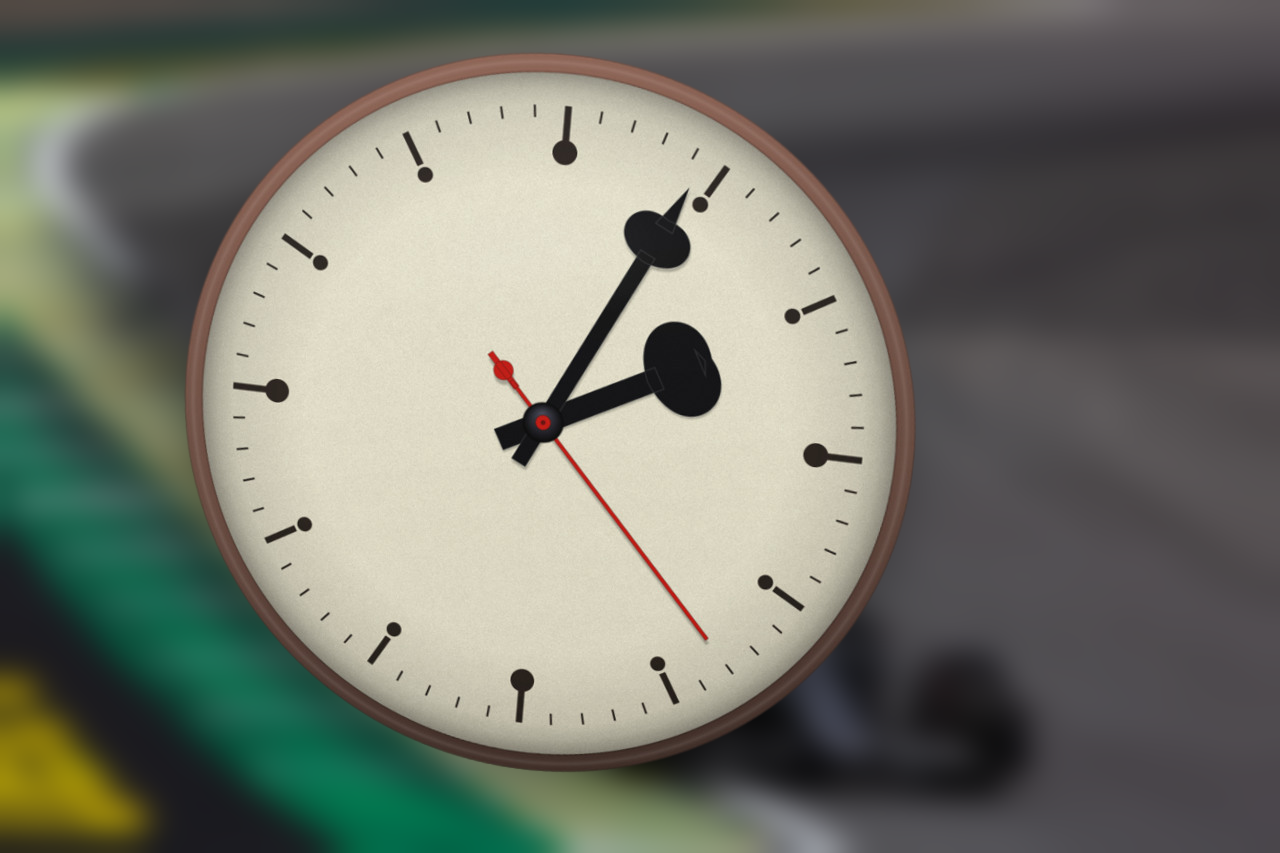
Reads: 2,04,23
